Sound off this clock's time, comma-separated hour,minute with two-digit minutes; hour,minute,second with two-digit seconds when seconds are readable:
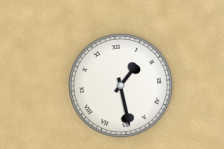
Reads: 1,29
